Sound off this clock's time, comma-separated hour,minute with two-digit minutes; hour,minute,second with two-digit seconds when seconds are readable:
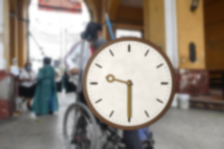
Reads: 9,30
